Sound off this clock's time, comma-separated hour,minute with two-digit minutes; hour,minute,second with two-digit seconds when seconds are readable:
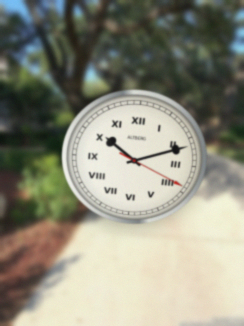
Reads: 10,11,19
